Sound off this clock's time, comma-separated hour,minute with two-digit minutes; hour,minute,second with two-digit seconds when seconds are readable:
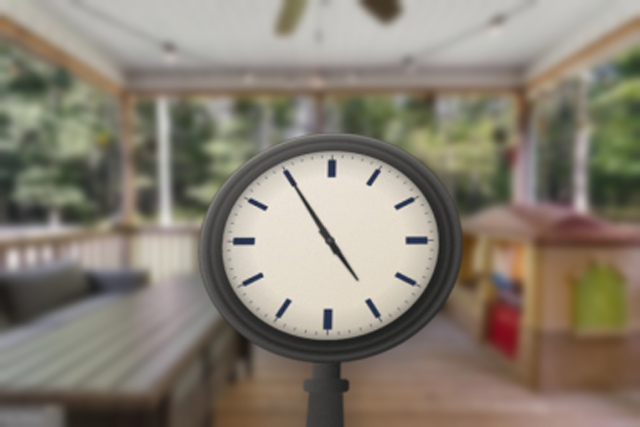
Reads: 4,55
